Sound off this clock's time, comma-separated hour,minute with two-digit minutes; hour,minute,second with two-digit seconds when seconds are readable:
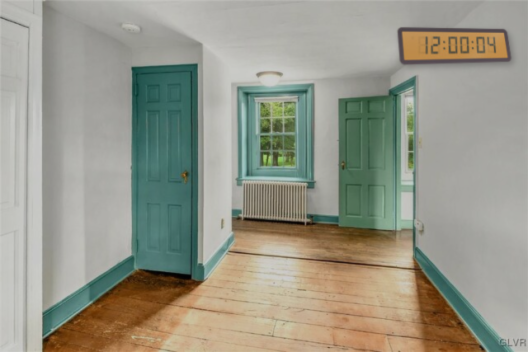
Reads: 12,00,04
